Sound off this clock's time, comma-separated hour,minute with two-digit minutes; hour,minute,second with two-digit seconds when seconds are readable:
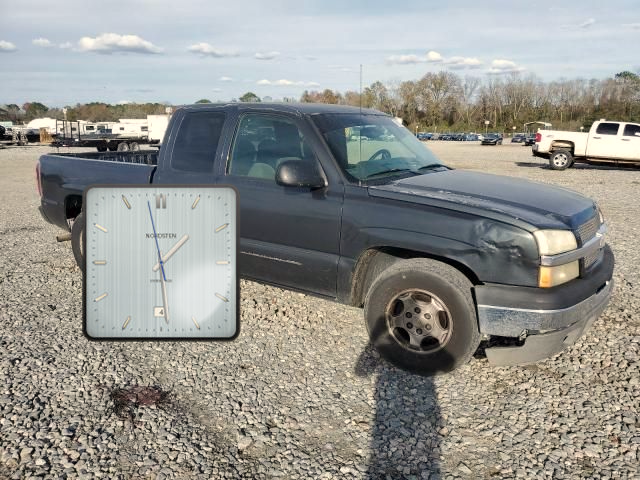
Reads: 1,28,58
